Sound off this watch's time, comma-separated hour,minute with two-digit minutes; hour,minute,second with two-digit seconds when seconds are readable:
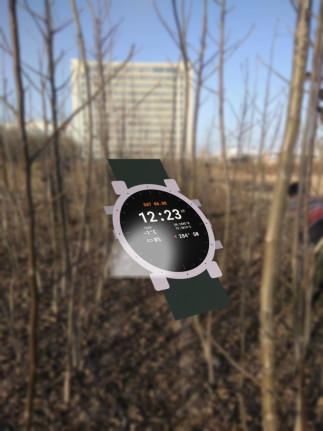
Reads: 12,23
